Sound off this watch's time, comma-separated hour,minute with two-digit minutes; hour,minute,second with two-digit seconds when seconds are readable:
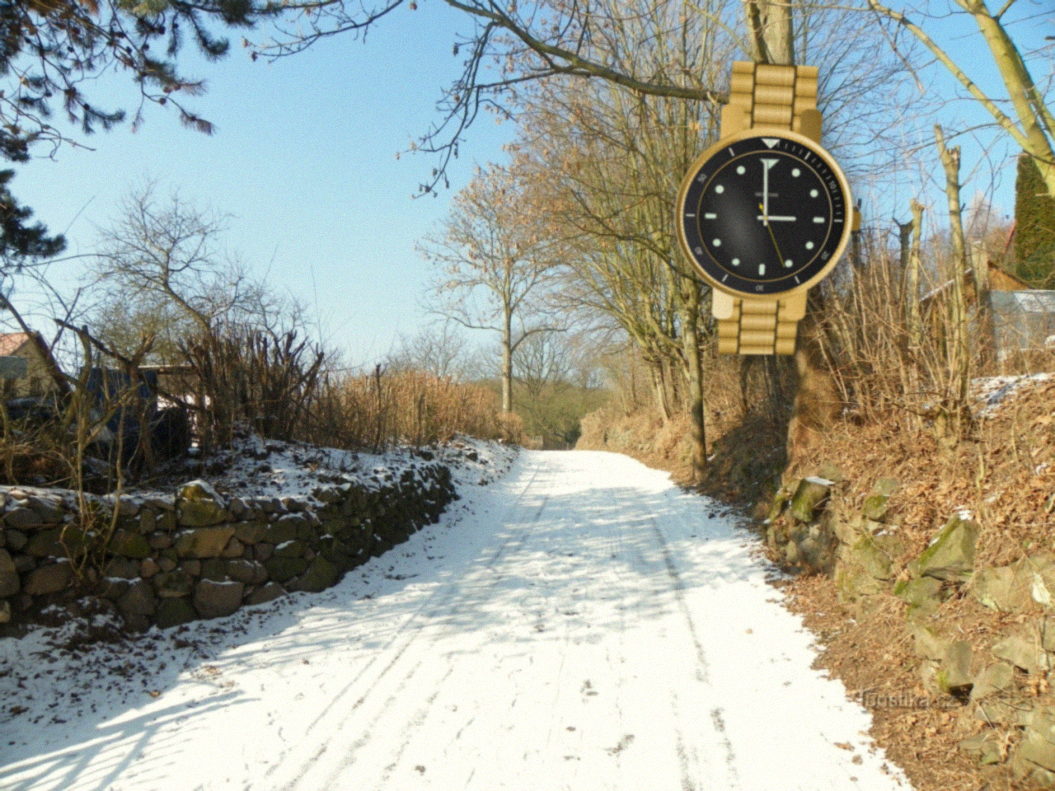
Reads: 2,59,26
